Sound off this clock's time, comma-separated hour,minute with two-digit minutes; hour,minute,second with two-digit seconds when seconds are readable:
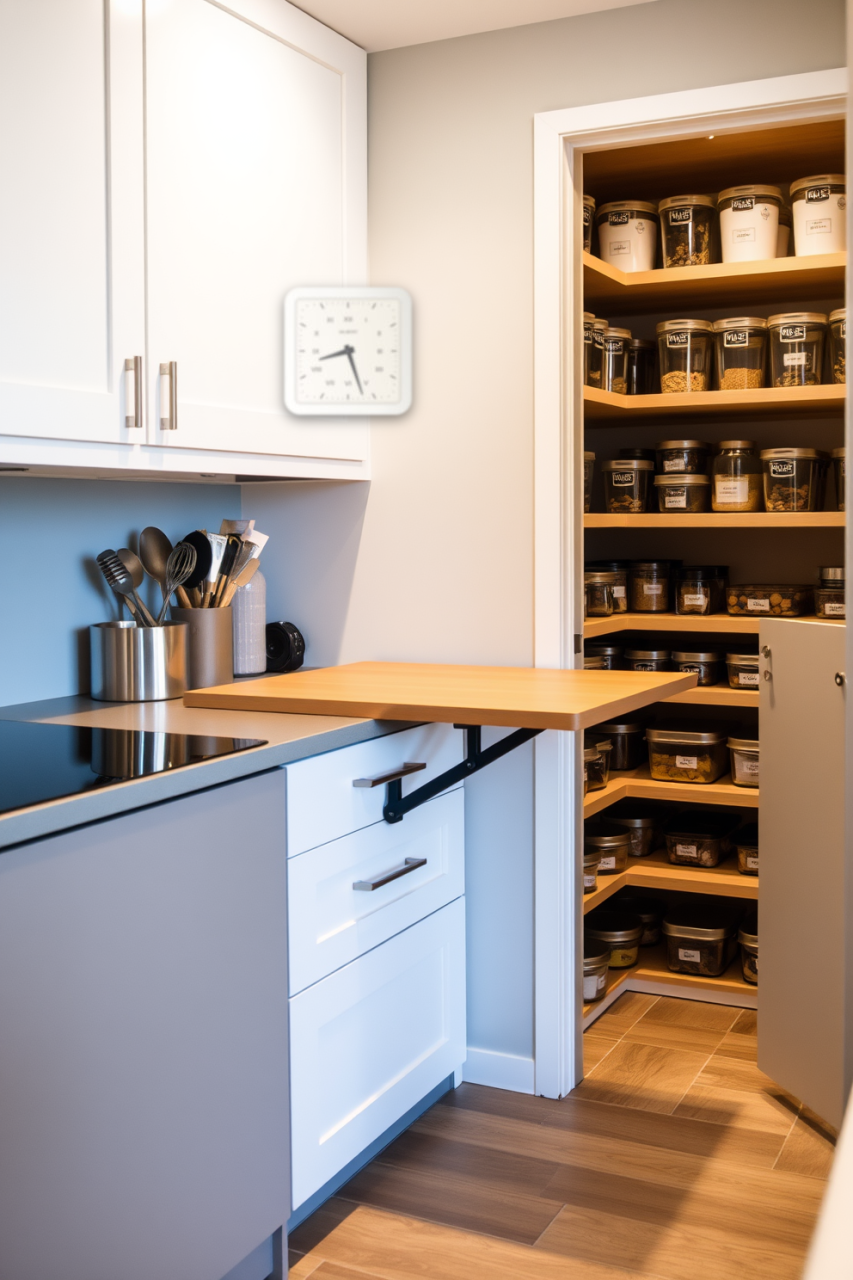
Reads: 8,27
